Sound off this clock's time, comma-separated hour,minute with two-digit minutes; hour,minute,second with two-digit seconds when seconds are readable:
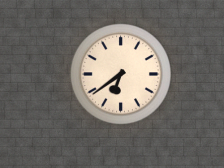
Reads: 6,39
